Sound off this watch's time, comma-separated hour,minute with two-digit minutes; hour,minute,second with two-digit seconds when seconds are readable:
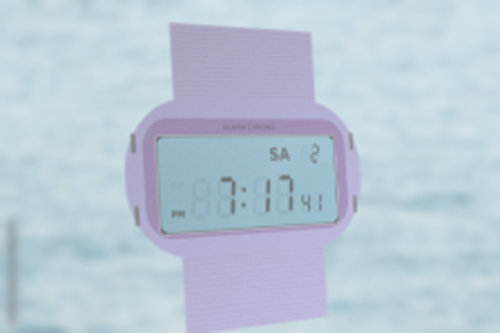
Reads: 7,17,41
